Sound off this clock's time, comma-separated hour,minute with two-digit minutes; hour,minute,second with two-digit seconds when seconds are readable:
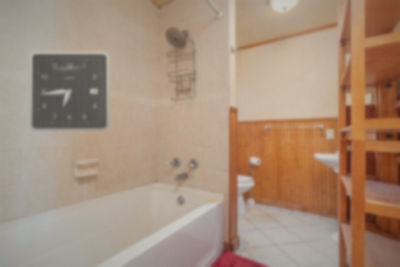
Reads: 6,44
